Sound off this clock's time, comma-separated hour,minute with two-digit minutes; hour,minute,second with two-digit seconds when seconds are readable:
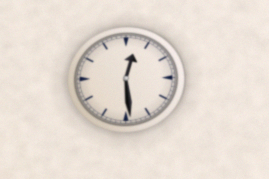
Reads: 12,29
